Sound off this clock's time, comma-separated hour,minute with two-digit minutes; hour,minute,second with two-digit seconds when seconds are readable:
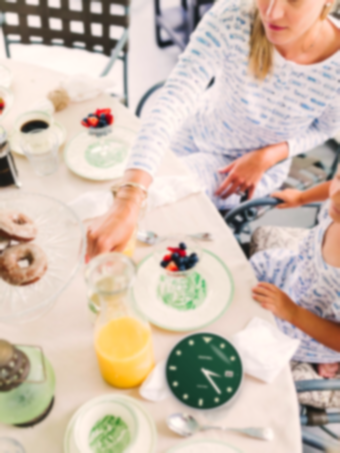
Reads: 3,23
